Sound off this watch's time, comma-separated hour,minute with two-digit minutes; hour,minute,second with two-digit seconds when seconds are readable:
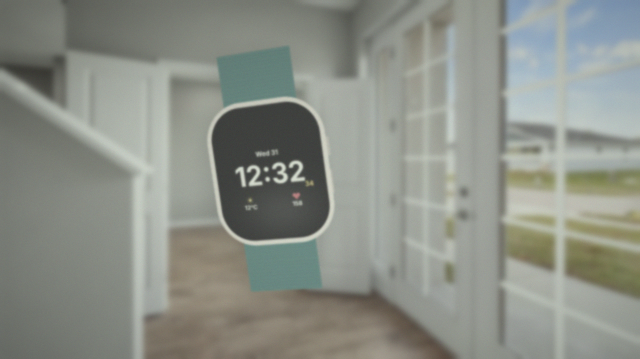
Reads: 12,32
